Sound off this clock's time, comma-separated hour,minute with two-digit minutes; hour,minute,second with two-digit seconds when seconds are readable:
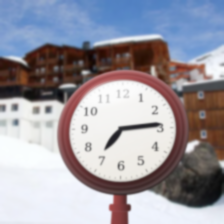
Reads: 7,14
